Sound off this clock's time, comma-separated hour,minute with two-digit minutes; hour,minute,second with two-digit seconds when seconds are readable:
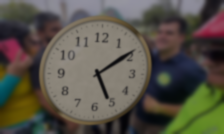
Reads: 5,09
